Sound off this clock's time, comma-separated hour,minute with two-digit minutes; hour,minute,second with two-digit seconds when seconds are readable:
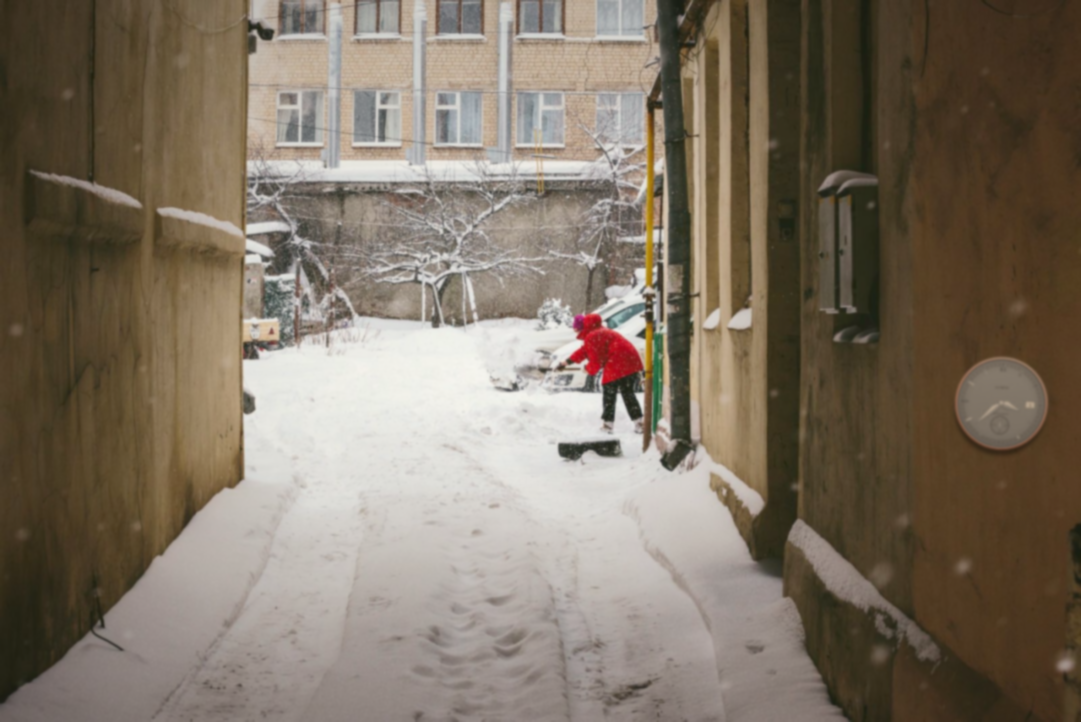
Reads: 3,38
